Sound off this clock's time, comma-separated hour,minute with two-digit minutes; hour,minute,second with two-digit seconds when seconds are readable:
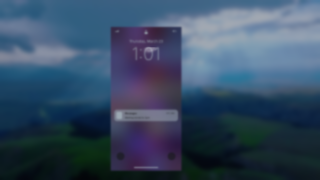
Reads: 1,01
